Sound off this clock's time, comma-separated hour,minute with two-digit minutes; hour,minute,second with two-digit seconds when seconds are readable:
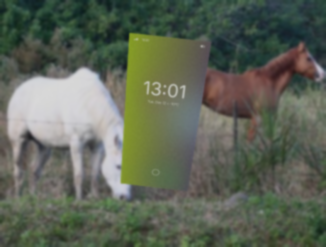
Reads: 13,01
